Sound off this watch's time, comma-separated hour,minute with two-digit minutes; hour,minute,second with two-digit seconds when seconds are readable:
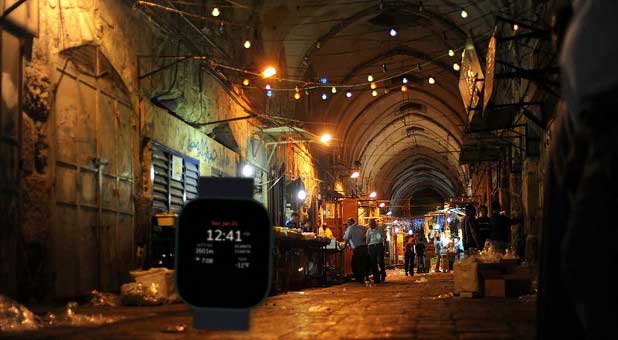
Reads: 12,41
